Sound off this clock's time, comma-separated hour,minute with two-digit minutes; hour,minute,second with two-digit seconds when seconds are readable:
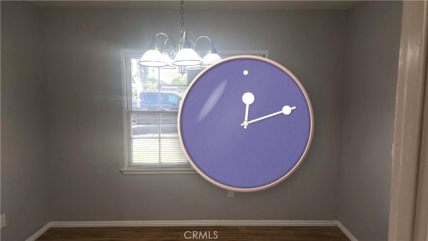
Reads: 12,12
